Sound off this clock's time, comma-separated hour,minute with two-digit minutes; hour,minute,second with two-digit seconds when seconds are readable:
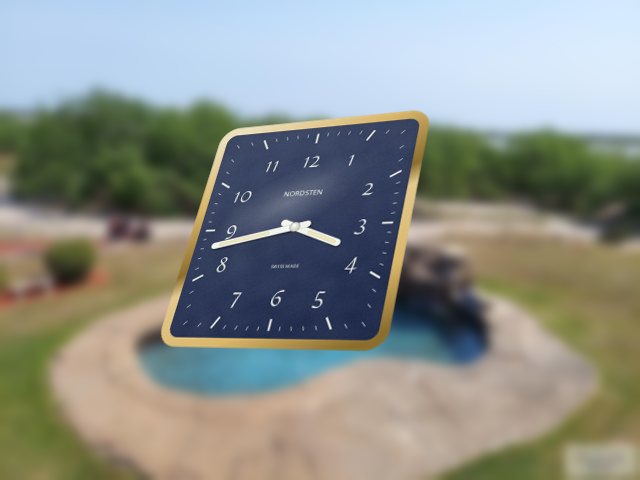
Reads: 3,43
